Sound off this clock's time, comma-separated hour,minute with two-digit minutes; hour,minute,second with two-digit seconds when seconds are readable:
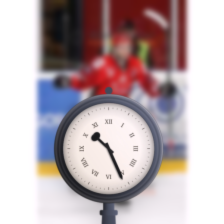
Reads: 10,26
